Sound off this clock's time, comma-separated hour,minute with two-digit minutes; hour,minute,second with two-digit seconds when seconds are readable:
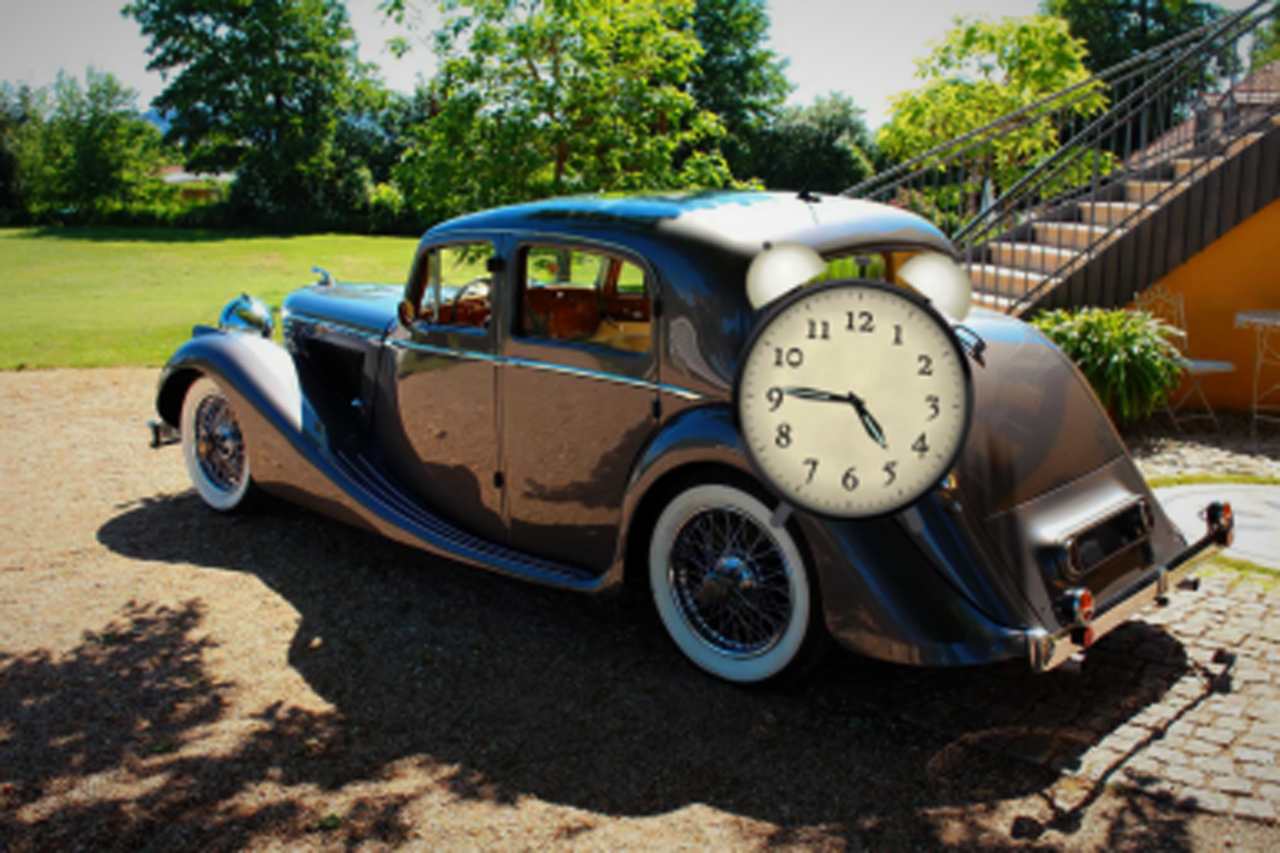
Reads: 4,46
